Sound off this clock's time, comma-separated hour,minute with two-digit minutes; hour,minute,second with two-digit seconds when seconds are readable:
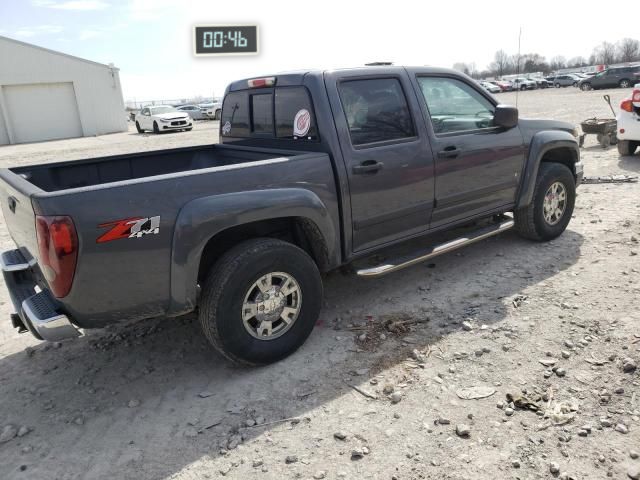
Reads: 0,46
